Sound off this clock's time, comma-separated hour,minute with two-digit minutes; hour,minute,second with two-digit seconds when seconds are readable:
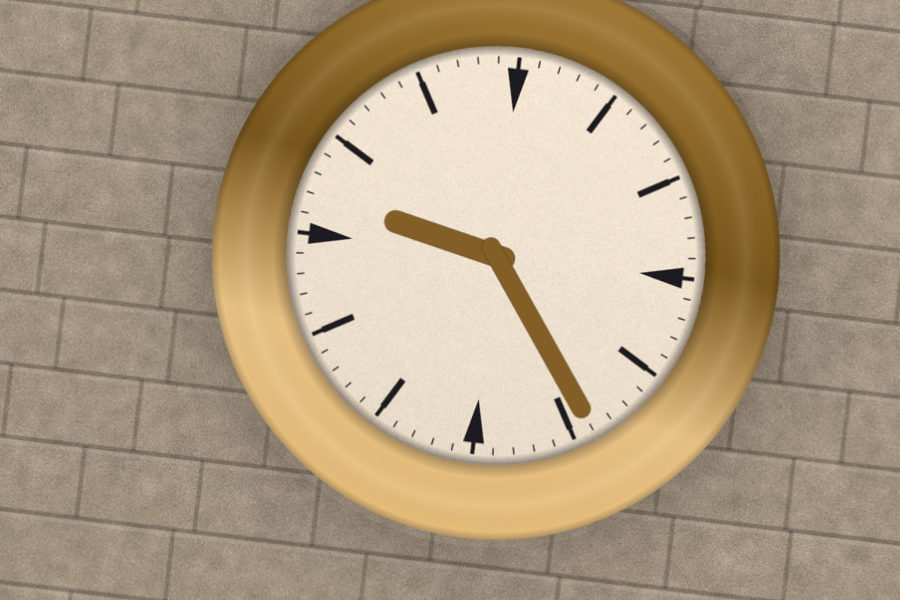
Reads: 9,24
